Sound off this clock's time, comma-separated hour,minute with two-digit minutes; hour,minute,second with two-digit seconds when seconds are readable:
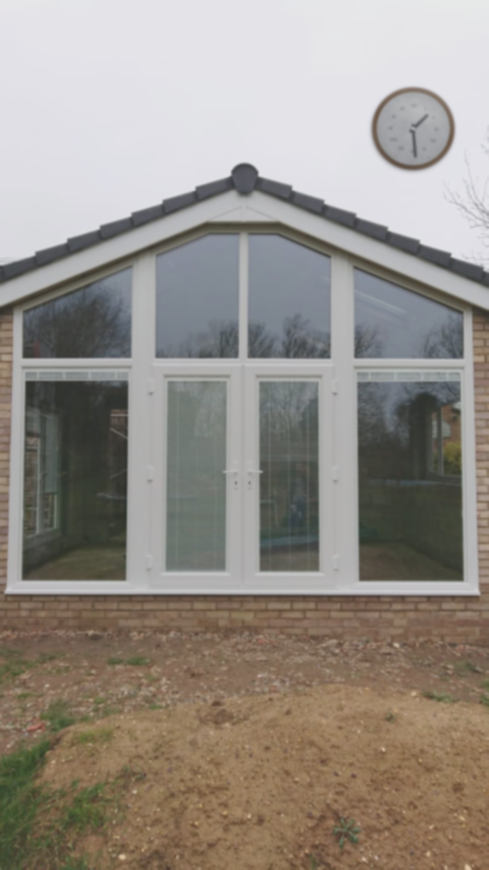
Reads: 1,29
